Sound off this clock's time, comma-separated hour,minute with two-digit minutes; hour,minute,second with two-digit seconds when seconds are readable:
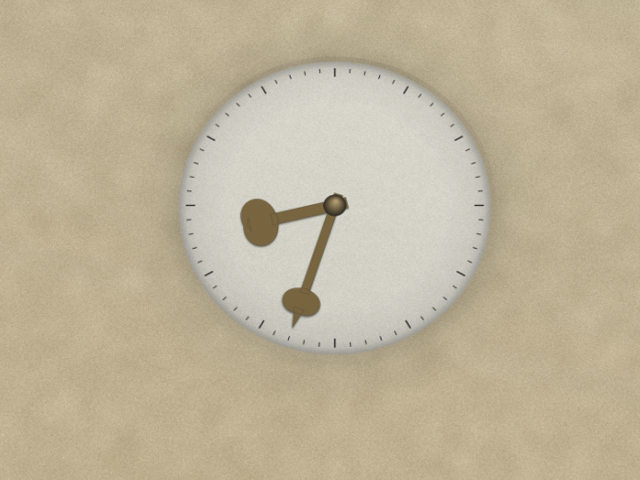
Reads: 8,33
